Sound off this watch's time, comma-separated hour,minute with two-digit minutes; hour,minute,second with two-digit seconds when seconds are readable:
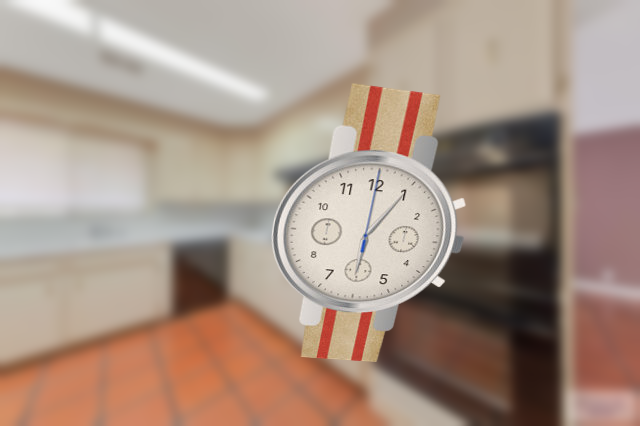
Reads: 6,05
